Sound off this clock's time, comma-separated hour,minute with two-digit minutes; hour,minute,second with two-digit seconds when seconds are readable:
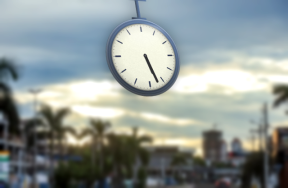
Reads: 5,27
